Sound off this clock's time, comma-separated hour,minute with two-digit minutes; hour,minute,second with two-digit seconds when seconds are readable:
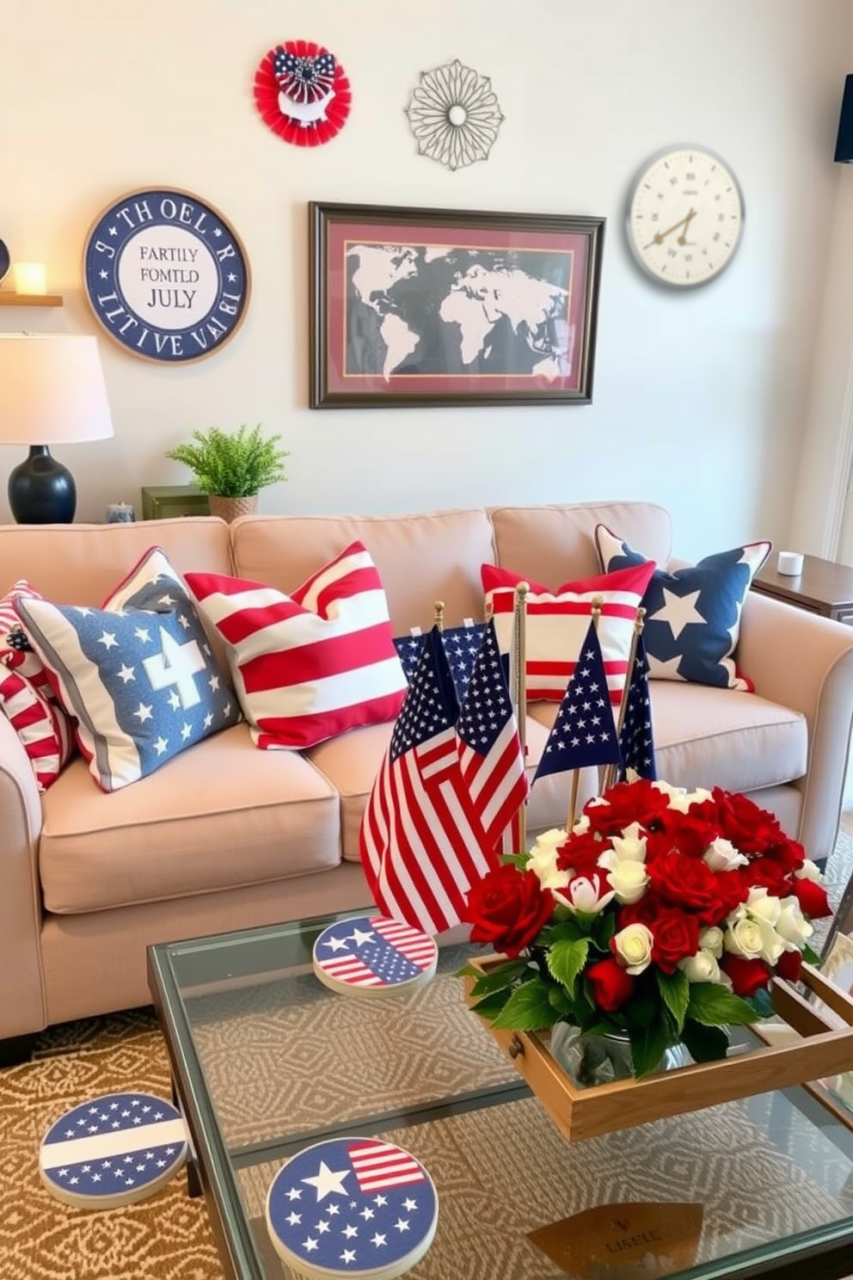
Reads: 6,40
